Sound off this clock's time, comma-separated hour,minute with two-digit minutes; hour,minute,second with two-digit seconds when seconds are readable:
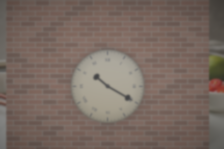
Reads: 10,20
